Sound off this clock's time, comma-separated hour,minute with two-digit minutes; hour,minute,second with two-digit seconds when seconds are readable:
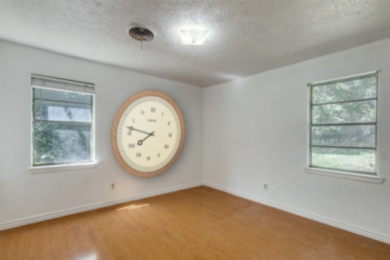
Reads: 7,47
